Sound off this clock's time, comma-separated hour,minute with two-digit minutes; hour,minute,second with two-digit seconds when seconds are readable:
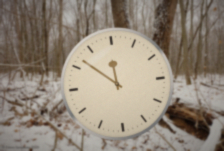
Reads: 11,52
